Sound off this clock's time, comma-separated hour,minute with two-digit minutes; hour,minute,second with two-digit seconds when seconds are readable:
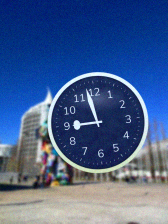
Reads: 8,58
